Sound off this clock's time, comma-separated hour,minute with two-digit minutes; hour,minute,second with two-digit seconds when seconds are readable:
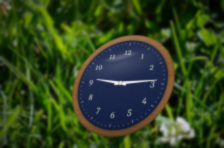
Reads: 9,14
